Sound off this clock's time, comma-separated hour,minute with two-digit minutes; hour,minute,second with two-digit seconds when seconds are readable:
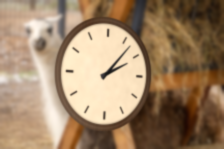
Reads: 2,07
